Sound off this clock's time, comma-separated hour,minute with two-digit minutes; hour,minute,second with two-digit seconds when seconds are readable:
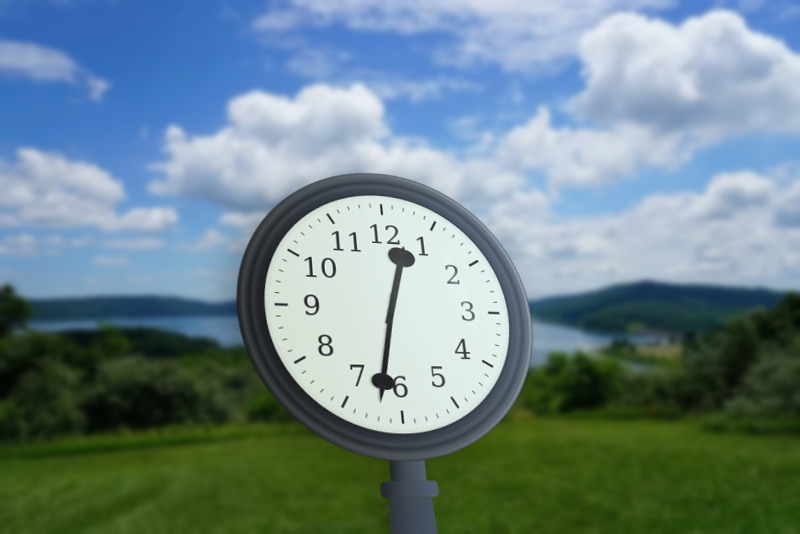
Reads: 12,32
